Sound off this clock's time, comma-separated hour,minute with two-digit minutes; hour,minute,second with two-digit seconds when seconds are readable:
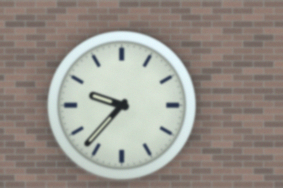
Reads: 9,37
